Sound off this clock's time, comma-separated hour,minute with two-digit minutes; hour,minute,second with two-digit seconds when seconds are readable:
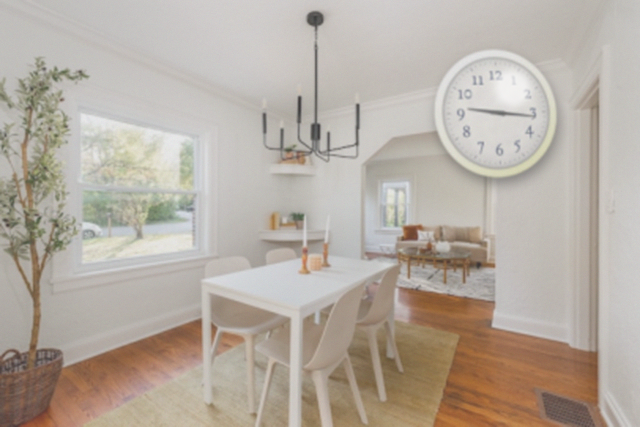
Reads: 9,16
